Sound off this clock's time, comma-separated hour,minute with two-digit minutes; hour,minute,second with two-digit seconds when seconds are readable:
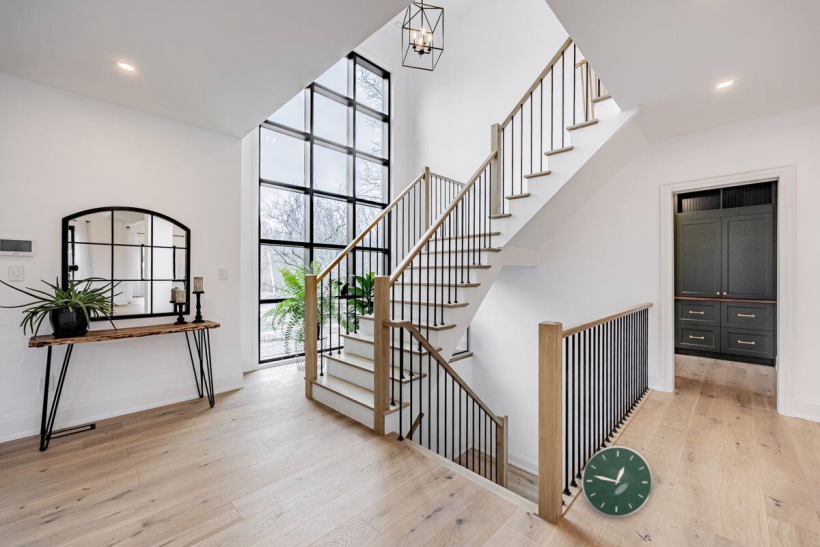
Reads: 12,47
